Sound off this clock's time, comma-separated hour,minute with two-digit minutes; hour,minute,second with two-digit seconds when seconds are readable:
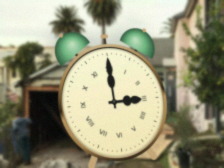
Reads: 3,00
